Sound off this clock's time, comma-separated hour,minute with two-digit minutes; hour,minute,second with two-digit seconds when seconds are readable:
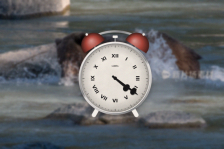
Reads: 4,21
